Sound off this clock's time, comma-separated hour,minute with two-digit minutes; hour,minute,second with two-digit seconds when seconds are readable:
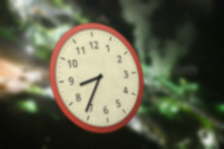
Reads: 8,36
